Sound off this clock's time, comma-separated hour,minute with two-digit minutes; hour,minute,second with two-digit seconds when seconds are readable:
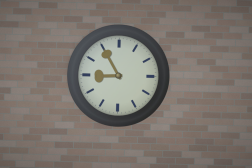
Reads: 8,55
